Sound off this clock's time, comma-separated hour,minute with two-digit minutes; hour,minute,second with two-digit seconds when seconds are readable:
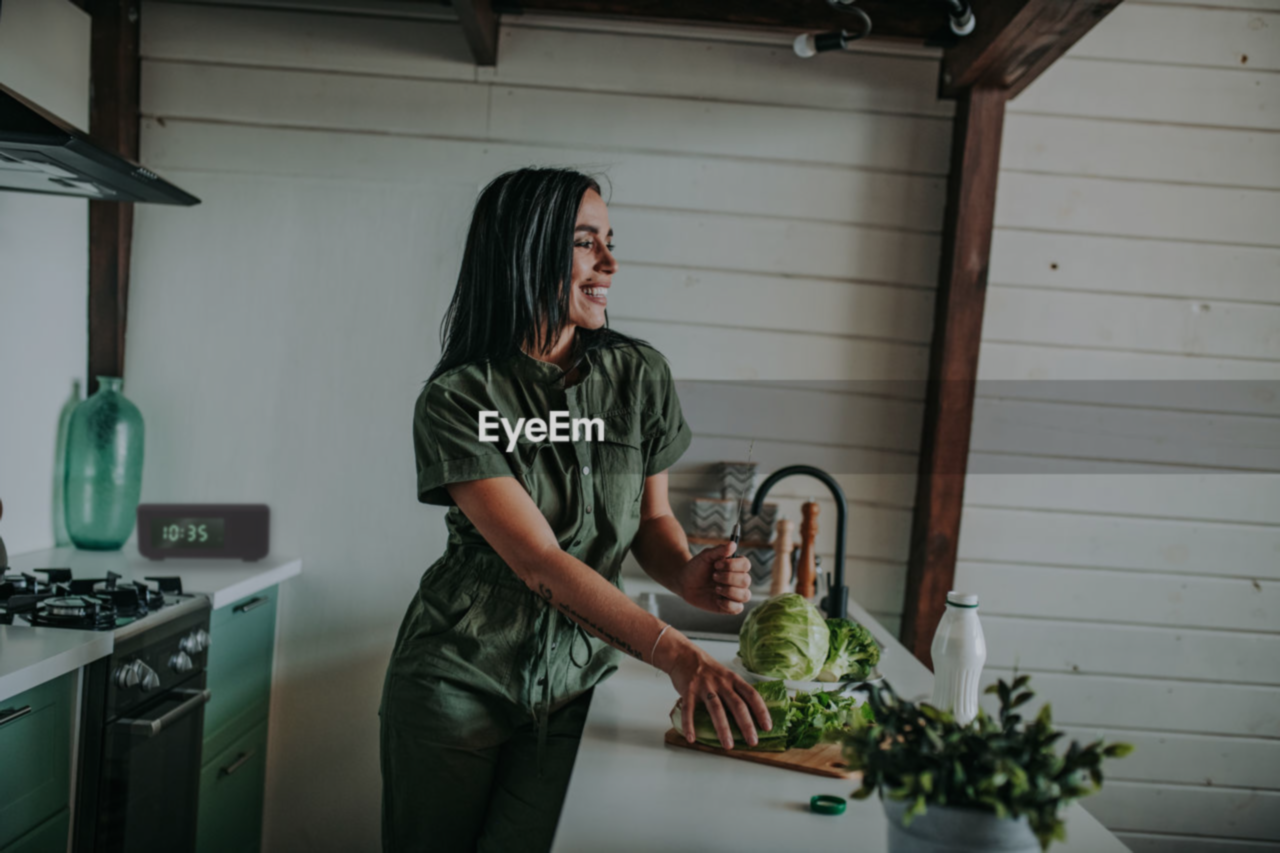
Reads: 10,35
